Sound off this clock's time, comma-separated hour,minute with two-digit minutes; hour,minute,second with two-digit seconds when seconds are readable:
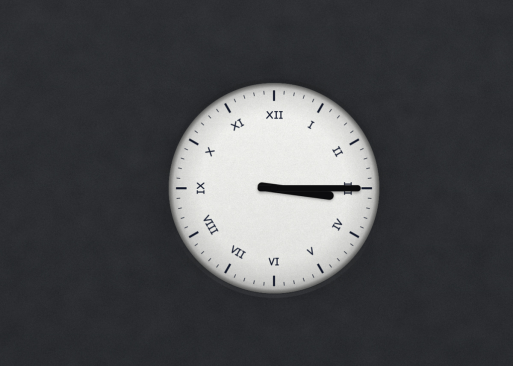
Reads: 3,15
